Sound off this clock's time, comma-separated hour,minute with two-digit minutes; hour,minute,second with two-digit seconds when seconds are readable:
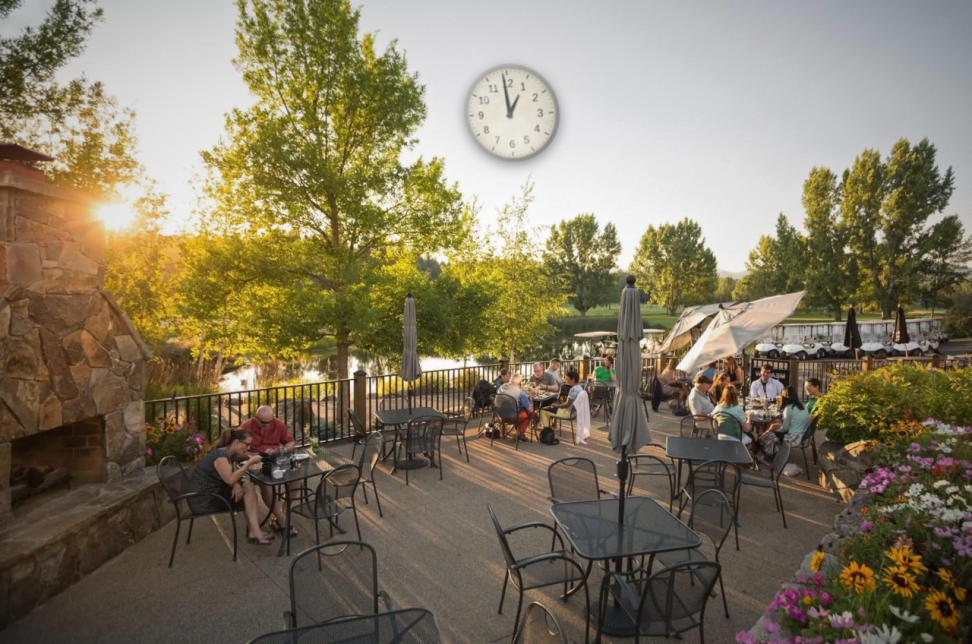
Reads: 12,59
